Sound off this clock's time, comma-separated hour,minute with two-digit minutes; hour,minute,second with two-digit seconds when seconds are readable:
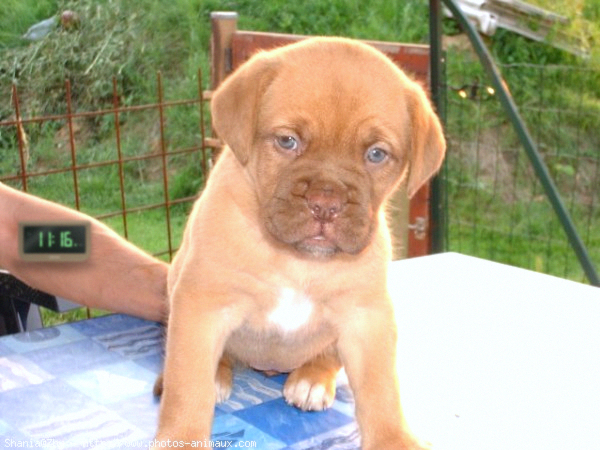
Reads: 11,16
